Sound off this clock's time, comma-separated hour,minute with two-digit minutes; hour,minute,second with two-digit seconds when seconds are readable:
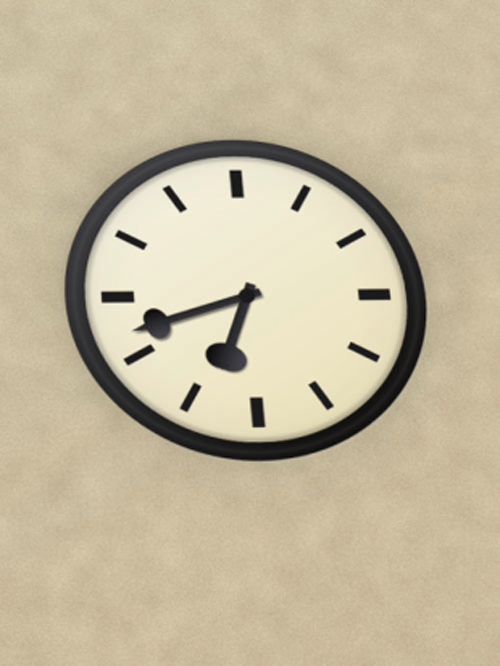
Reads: 6,42
